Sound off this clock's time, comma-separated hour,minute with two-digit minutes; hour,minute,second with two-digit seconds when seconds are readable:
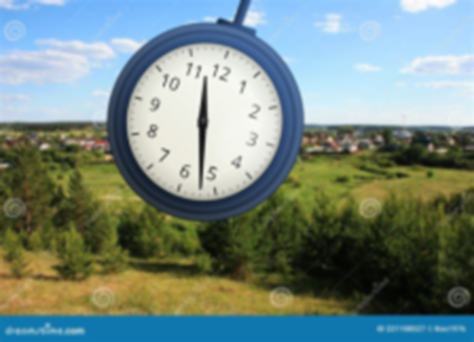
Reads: 11,27
